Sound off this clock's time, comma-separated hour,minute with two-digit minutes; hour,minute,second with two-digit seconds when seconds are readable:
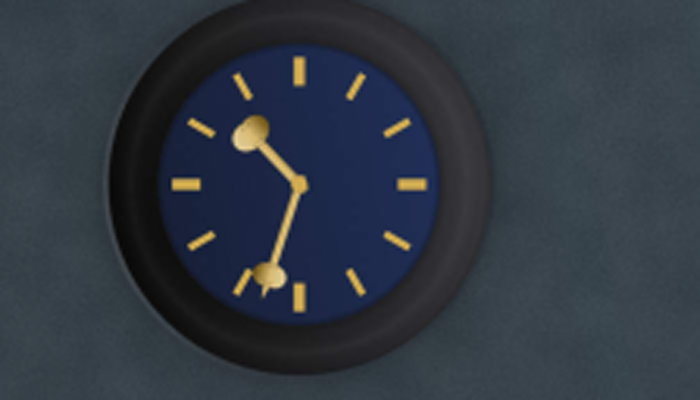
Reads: 10,33
